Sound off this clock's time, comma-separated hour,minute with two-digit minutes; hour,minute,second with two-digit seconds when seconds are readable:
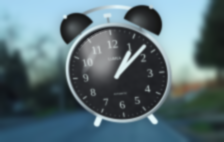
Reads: 1,08
